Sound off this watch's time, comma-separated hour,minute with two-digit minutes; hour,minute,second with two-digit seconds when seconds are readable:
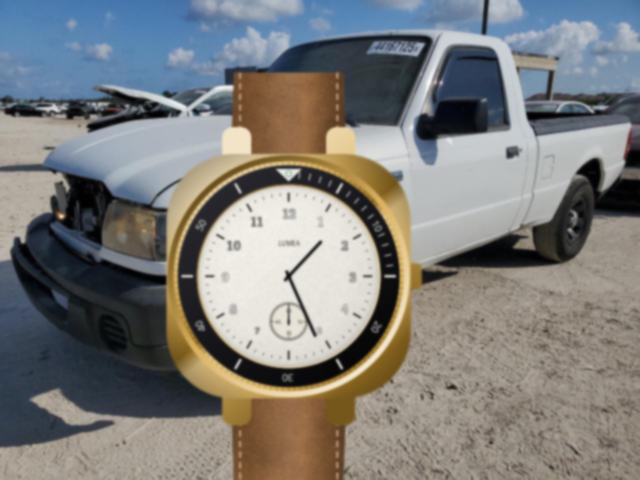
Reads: 1,26
